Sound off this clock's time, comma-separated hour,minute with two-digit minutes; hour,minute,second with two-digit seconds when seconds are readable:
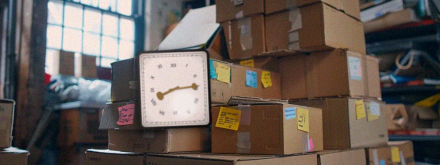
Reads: 8,14
